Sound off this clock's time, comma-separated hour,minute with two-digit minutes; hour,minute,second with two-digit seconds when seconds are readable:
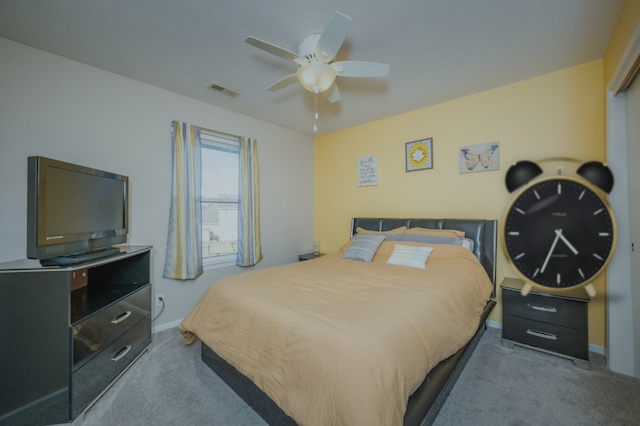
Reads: 4,34
